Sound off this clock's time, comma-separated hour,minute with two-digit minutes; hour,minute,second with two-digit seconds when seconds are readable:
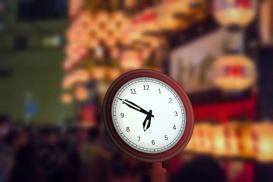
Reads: 6,50
